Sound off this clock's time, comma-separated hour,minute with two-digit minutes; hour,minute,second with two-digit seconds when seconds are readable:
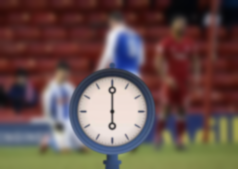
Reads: 6,00
